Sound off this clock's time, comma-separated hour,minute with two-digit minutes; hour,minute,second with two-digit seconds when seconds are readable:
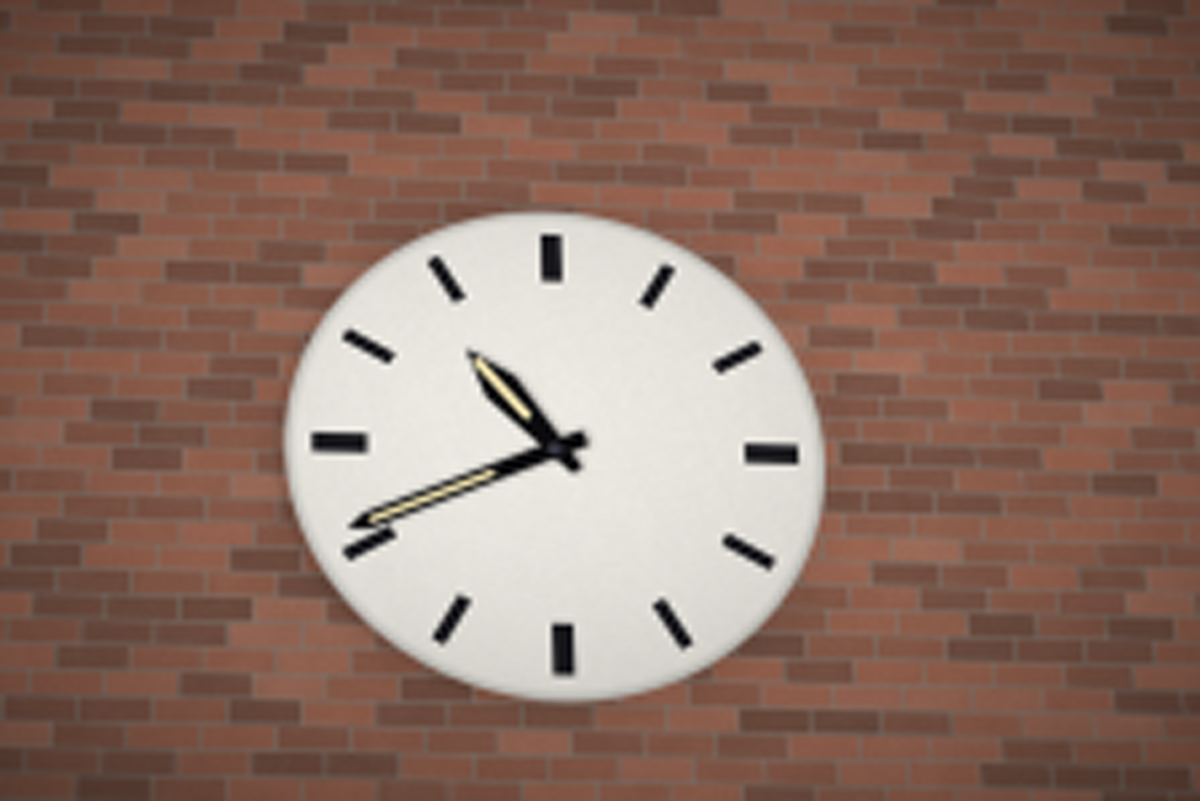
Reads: 10,41
